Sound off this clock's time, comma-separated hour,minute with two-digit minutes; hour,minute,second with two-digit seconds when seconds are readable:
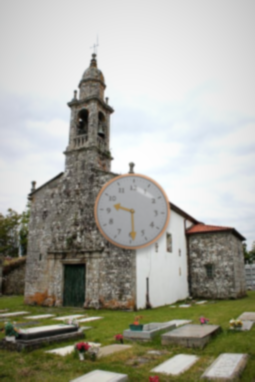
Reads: 9,29
